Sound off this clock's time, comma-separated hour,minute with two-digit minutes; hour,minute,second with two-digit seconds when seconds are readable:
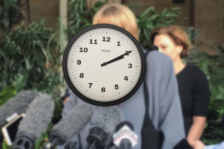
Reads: 2,10
